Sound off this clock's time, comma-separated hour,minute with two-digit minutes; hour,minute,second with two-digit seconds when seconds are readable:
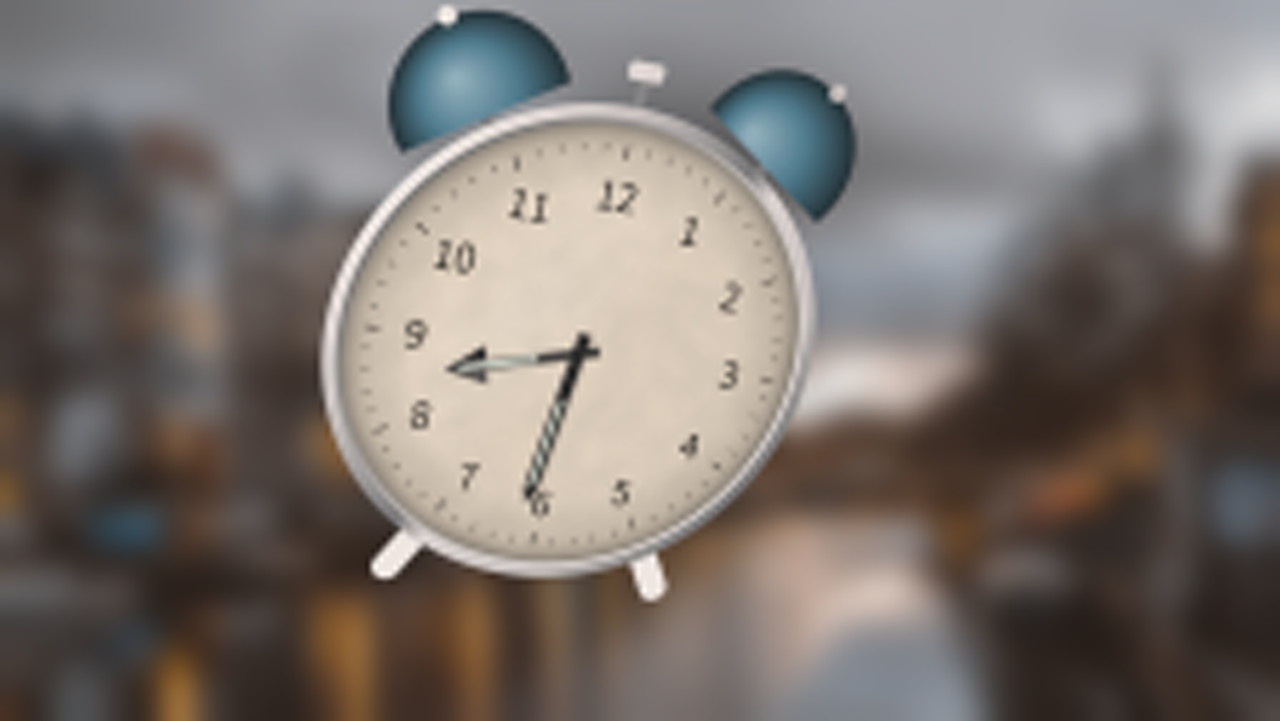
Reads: 8,31
